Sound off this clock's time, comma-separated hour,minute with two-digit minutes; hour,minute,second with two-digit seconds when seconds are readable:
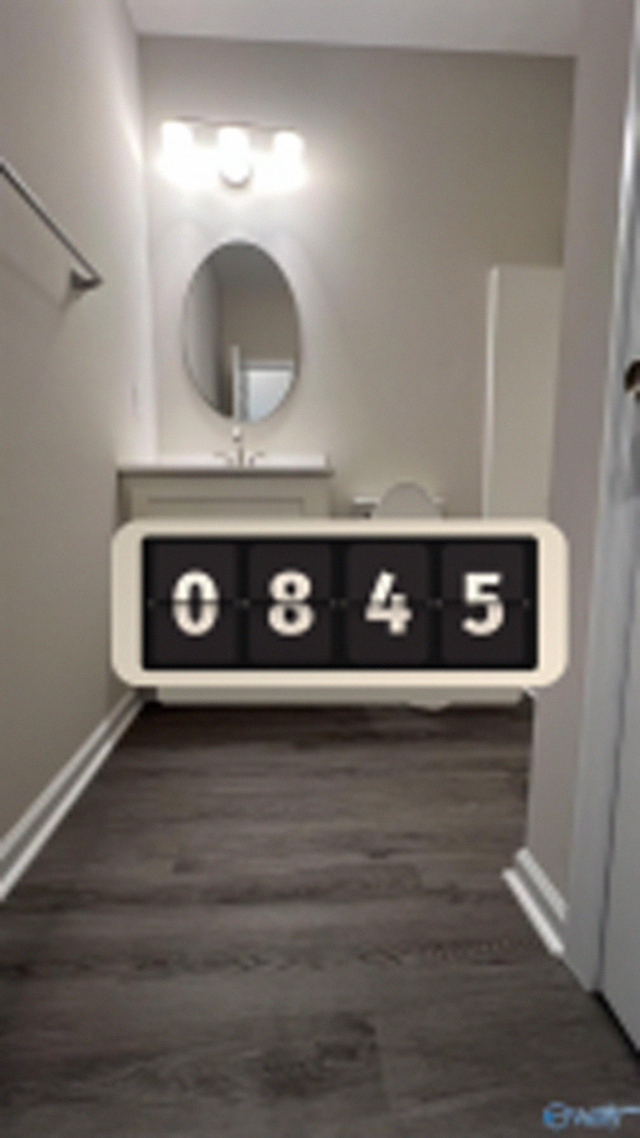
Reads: 8,45
